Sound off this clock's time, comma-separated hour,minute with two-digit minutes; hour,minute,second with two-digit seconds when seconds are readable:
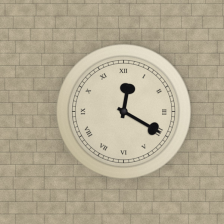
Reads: 12,20
